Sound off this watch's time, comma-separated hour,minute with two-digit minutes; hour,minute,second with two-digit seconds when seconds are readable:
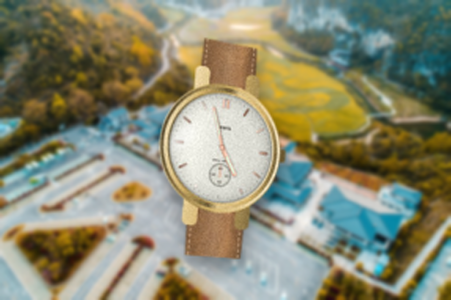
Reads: 4,57
